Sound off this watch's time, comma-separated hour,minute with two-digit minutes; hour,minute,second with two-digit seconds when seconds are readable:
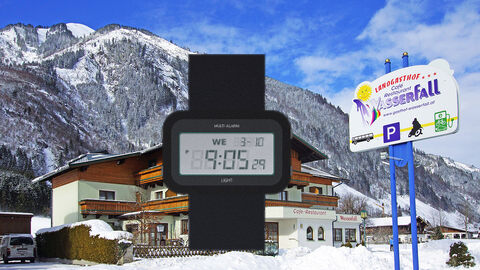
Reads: 9,05,29
